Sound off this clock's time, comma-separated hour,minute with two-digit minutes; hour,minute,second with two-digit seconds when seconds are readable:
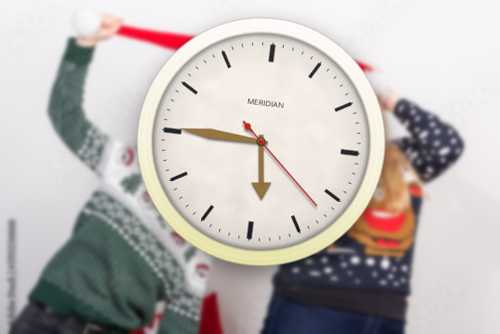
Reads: 5,45,22
